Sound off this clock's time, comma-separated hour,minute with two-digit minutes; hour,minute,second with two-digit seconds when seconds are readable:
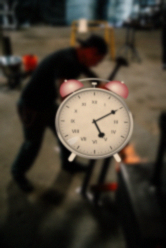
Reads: 5,10
